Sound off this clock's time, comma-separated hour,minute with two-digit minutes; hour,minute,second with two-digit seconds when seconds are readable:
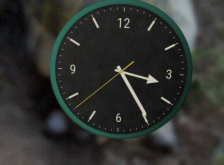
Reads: 3,24,38
